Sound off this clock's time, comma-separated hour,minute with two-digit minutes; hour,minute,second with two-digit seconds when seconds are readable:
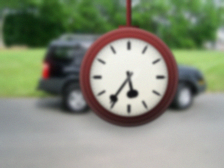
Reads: 5,36
